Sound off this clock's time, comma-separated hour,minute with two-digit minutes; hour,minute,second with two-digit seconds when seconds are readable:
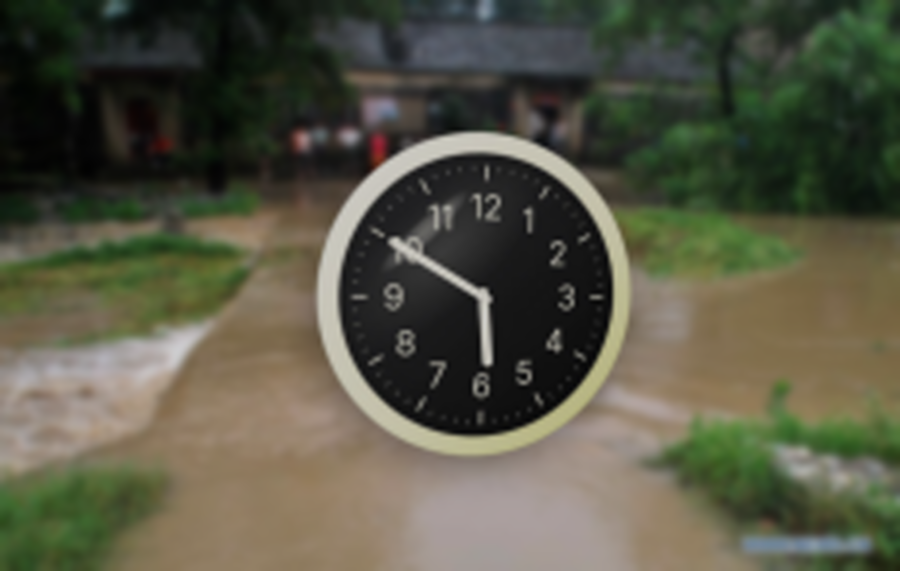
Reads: 5,50
